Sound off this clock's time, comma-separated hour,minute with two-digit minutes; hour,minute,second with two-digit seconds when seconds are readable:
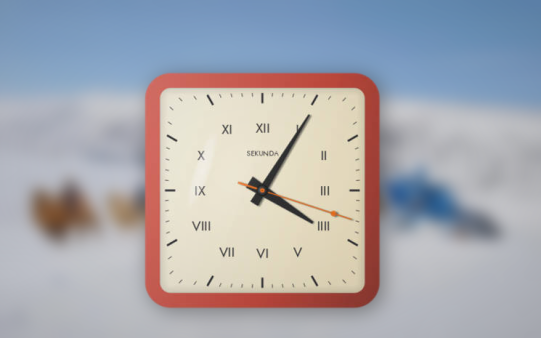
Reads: 4,05,18
